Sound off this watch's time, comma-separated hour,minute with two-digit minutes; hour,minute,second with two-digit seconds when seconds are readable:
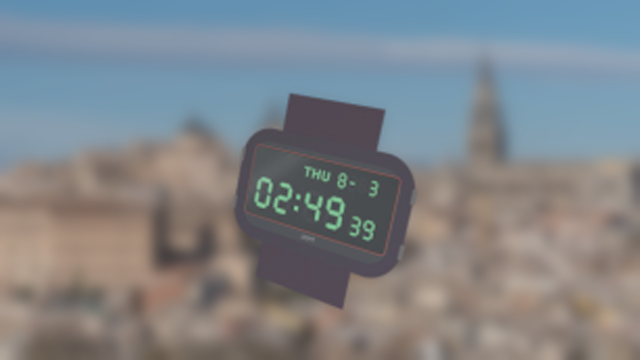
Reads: 2,49,39
